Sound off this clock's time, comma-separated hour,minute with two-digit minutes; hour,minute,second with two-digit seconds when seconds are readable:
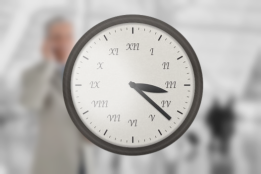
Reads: 3,22
